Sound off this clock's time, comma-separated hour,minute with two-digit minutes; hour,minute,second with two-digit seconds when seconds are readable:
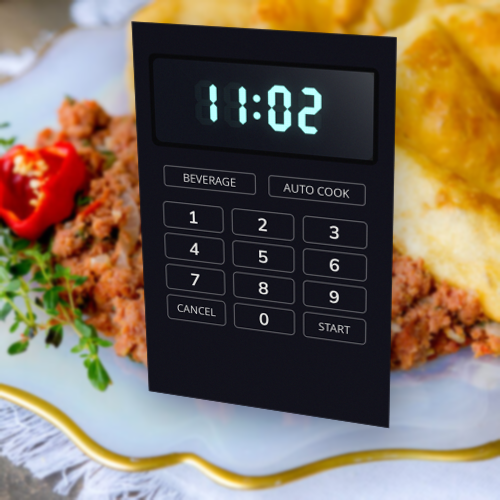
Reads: 11,02
